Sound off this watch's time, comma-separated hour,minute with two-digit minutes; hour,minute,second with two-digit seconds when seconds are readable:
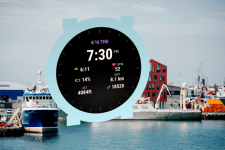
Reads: 7,30
